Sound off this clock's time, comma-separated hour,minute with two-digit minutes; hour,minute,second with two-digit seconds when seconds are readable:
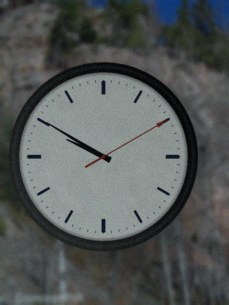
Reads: 9,50,10
